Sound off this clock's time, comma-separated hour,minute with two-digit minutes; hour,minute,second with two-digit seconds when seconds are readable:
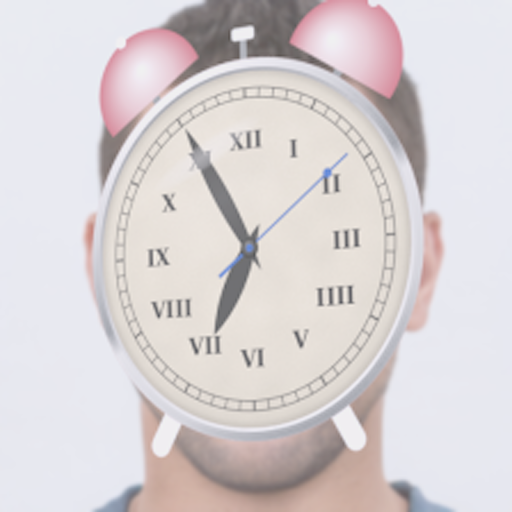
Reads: 6,55,09
